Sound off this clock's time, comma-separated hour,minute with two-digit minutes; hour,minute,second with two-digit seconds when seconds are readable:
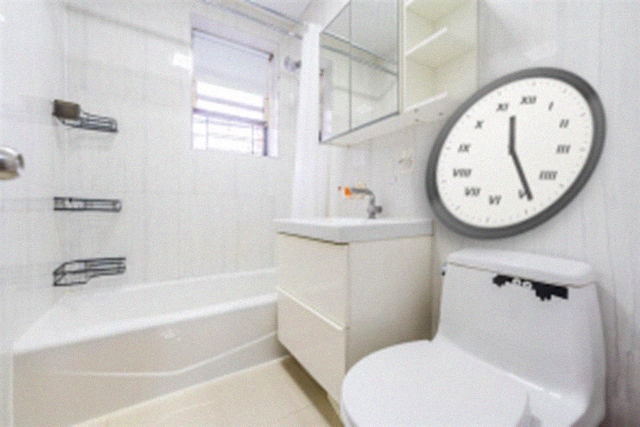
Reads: 11,24
